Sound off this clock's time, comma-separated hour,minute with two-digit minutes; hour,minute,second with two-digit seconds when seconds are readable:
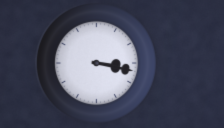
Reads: 3,17
